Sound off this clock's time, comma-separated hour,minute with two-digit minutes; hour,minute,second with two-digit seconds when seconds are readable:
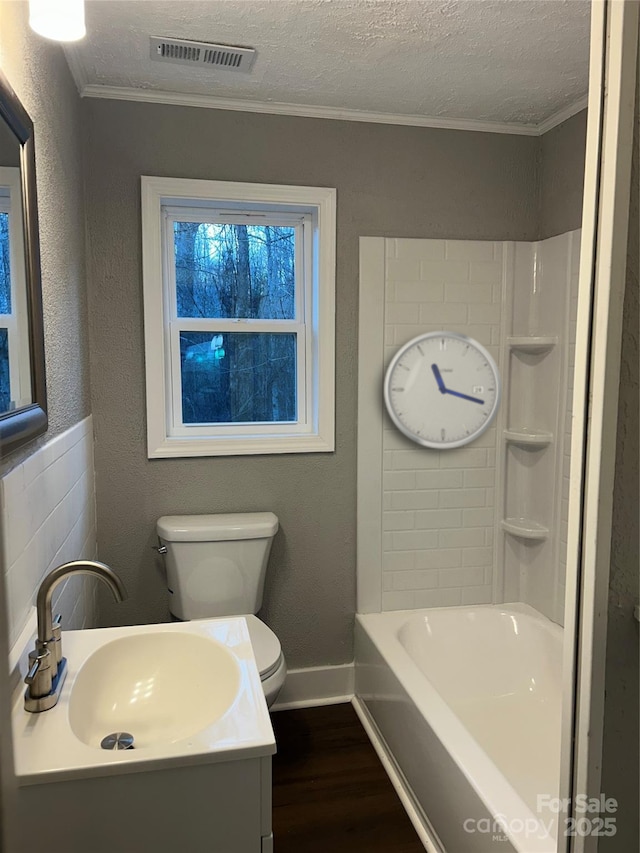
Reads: 11,18
